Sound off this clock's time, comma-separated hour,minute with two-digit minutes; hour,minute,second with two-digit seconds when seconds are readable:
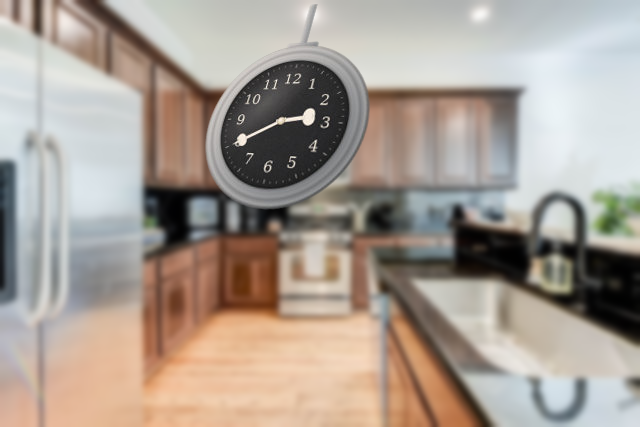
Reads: 2,40
